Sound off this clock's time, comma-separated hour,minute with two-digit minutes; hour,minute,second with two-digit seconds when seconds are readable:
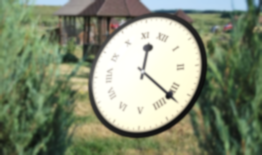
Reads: 11,17
